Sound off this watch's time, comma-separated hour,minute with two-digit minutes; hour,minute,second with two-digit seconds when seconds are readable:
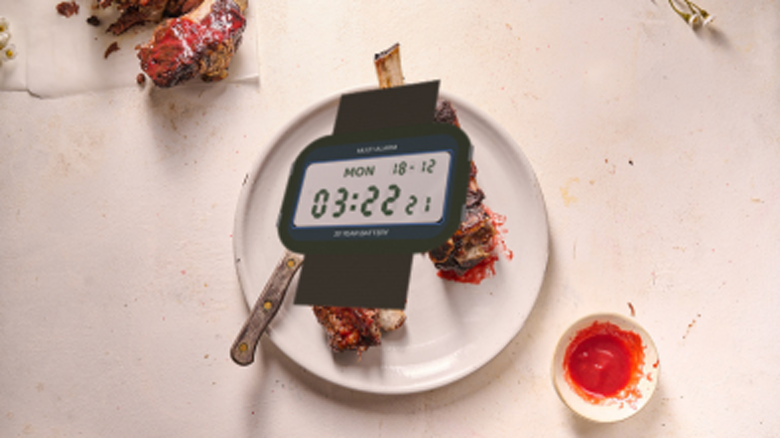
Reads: 3,22,21
